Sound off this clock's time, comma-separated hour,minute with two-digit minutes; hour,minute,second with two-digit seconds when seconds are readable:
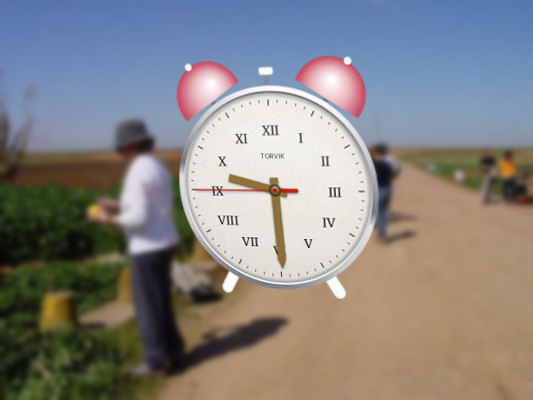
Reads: 9,29,45
